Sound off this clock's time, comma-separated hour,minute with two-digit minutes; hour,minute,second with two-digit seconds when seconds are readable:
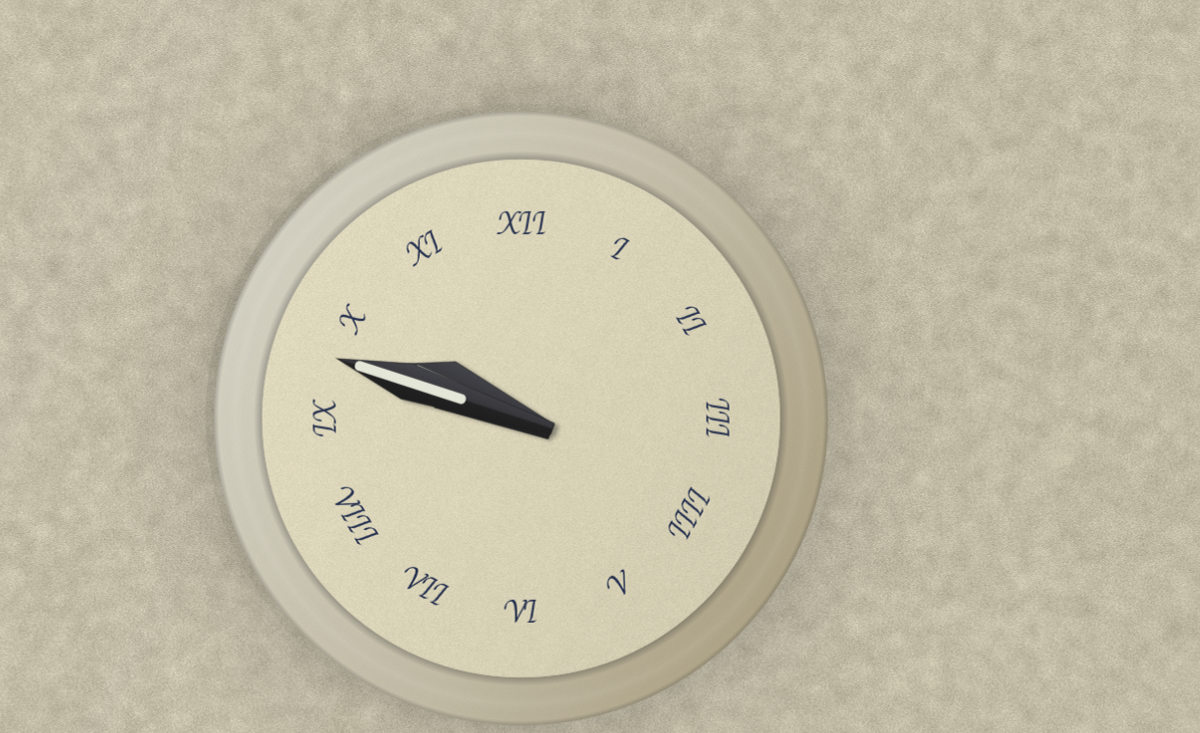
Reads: 9,48
